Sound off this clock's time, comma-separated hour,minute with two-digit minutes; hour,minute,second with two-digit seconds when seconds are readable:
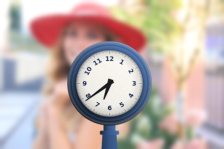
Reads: 6,39
